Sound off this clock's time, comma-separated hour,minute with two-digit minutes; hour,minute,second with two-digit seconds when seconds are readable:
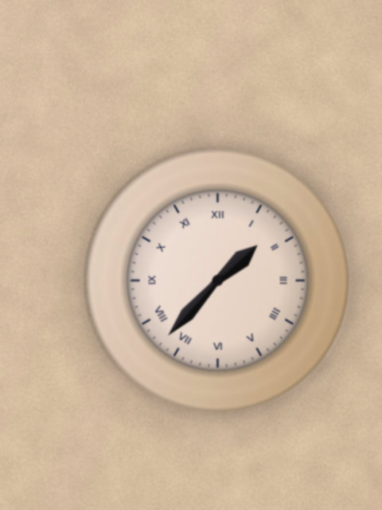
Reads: 1,37
